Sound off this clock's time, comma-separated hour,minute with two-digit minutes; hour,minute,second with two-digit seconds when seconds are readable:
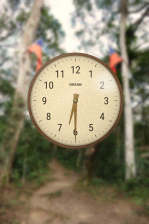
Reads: 6,30
